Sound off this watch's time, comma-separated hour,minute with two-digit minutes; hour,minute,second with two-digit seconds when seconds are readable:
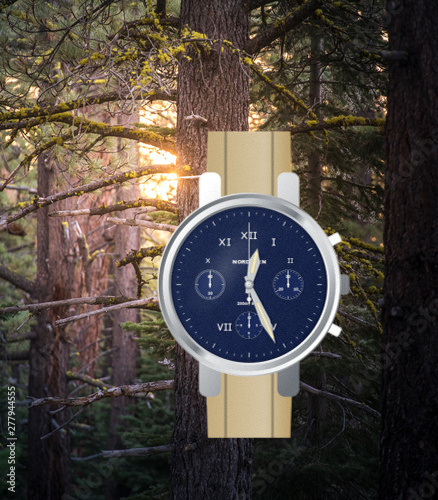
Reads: 12,26
